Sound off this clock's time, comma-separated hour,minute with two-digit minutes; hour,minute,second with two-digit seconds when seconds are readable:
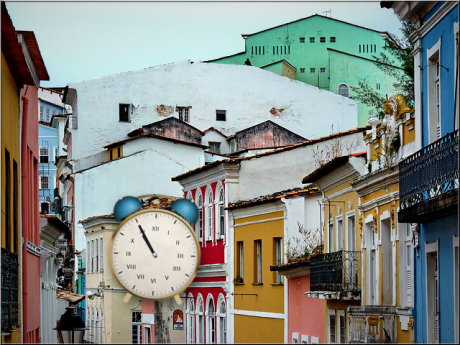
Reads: 10,55
